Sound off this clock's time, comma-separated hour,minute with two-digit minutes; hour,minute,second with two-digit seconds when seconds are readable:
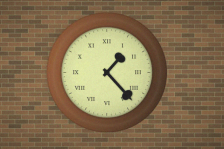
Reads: 1,23
